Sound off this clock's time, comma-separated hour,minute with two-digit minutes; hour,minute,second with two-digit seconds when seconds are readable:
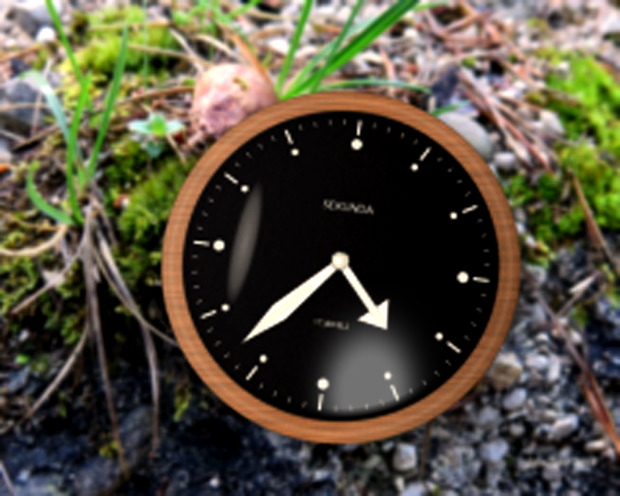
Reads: 4,37
